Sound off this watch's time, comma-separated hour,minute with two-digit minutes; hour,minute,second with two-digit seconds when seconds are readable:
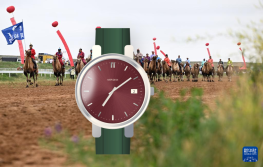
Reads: 7,09
